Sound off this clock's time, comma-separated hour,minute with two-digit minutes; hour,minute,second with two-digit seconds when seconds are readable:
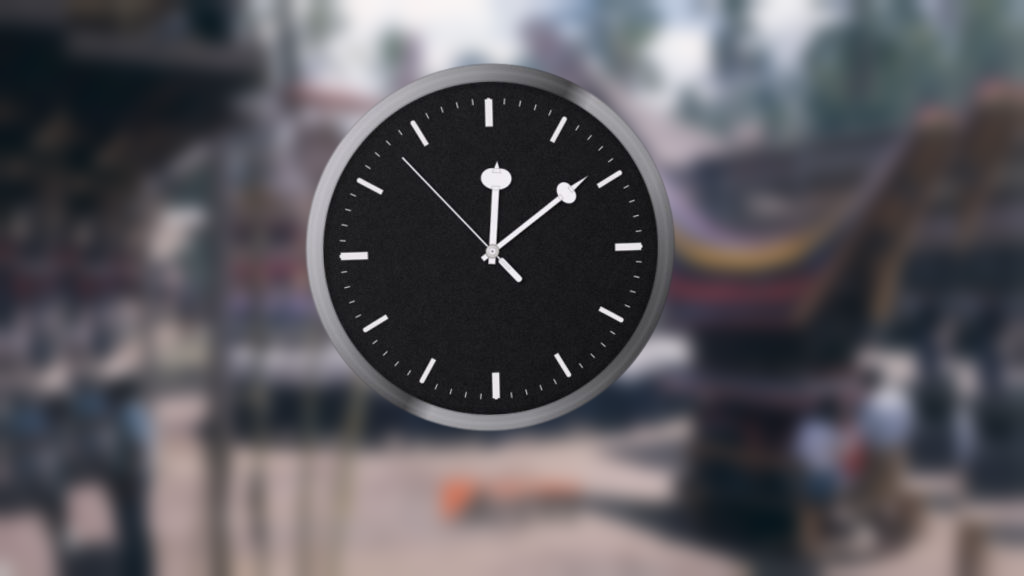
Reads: 12,08,53
